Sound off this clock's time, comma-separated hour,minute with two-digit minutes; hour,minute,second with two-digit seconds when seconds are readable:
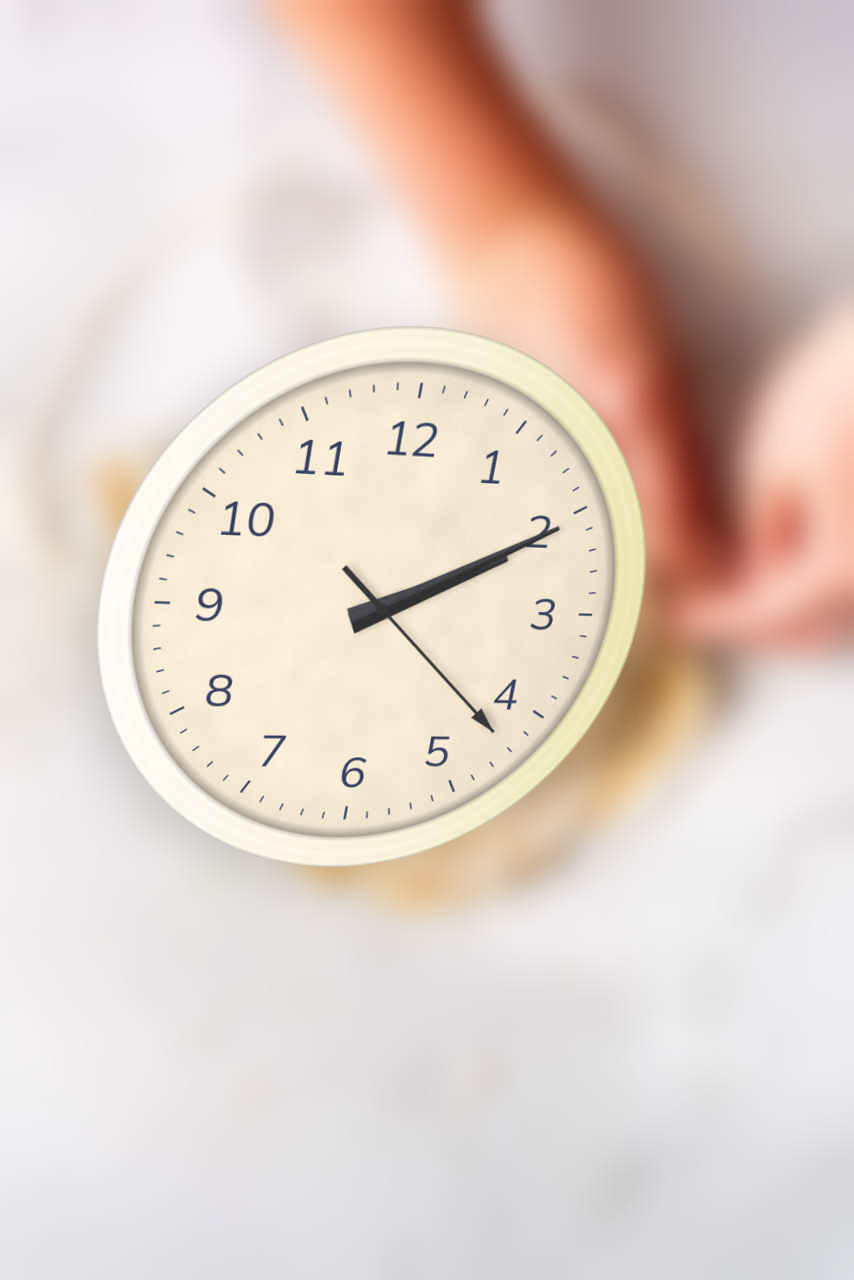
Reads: 2,10,22
